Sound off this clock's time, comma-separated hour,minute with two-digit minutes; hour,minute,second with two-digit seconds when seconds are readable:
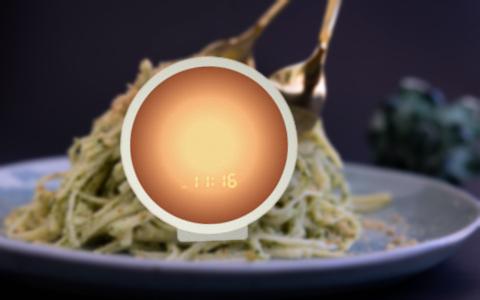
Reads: 11,16
